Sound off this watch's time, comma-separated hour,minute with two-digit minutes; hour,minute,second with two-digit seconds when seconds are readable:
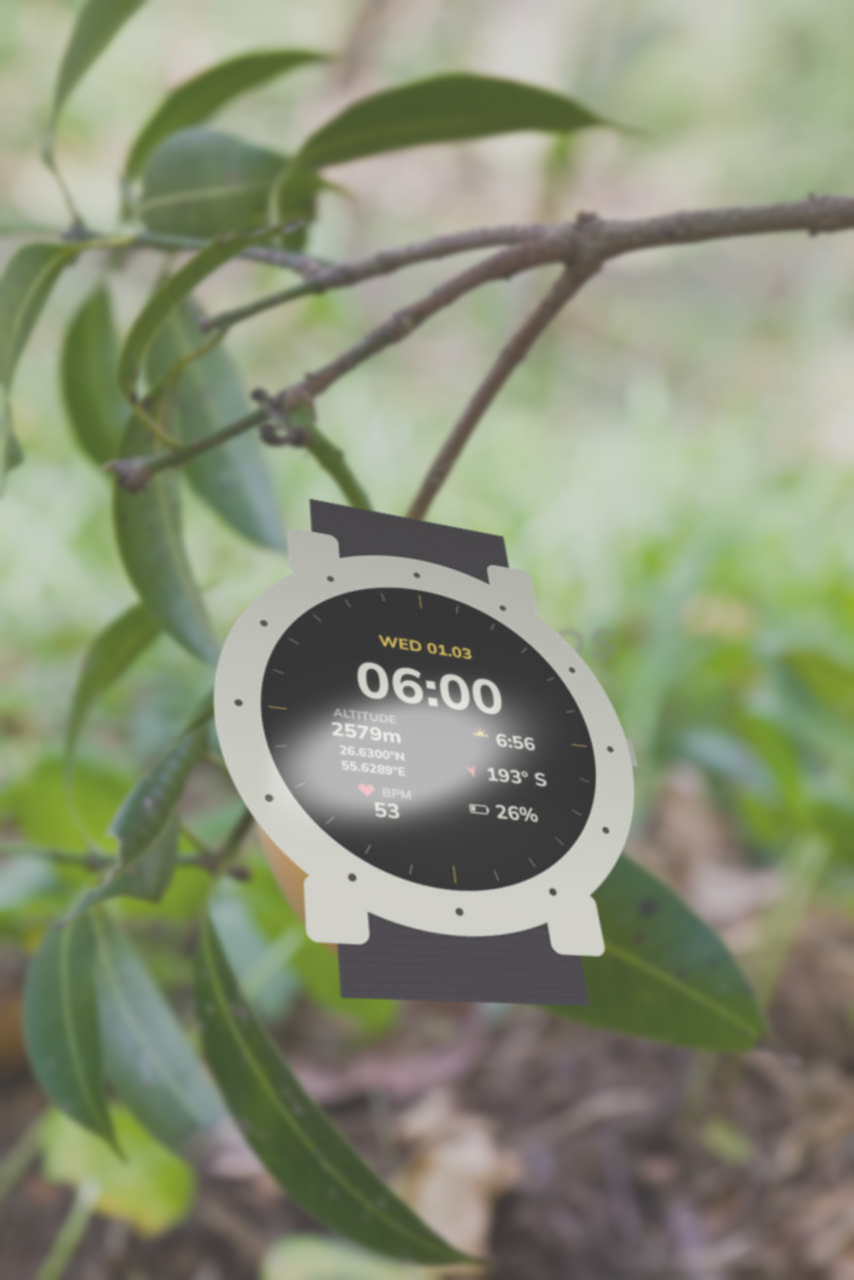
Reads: 6,00
